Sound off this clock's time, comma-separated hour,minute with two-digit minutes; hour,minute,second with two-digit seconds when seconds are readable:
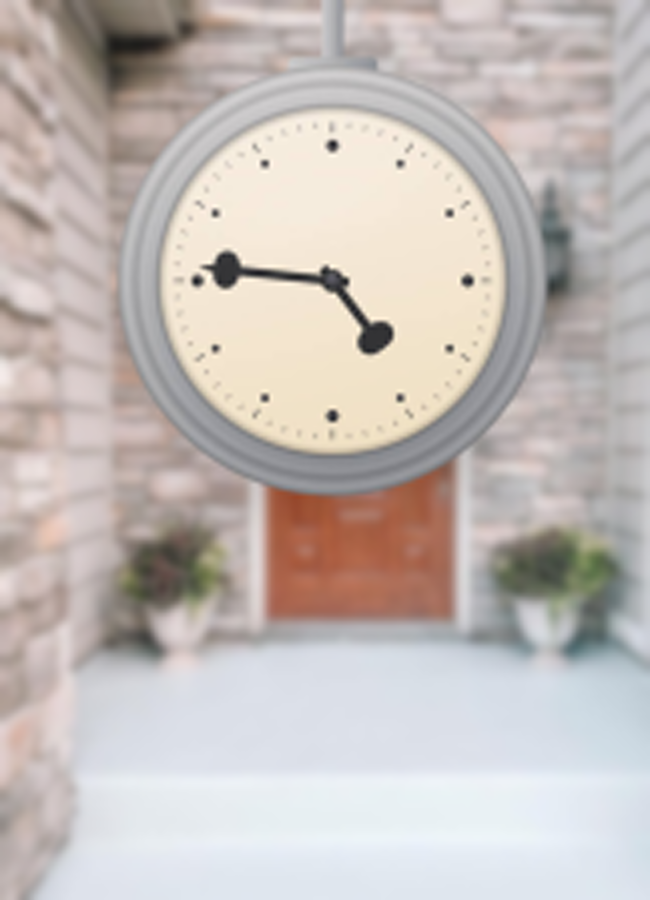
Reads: 4,46
